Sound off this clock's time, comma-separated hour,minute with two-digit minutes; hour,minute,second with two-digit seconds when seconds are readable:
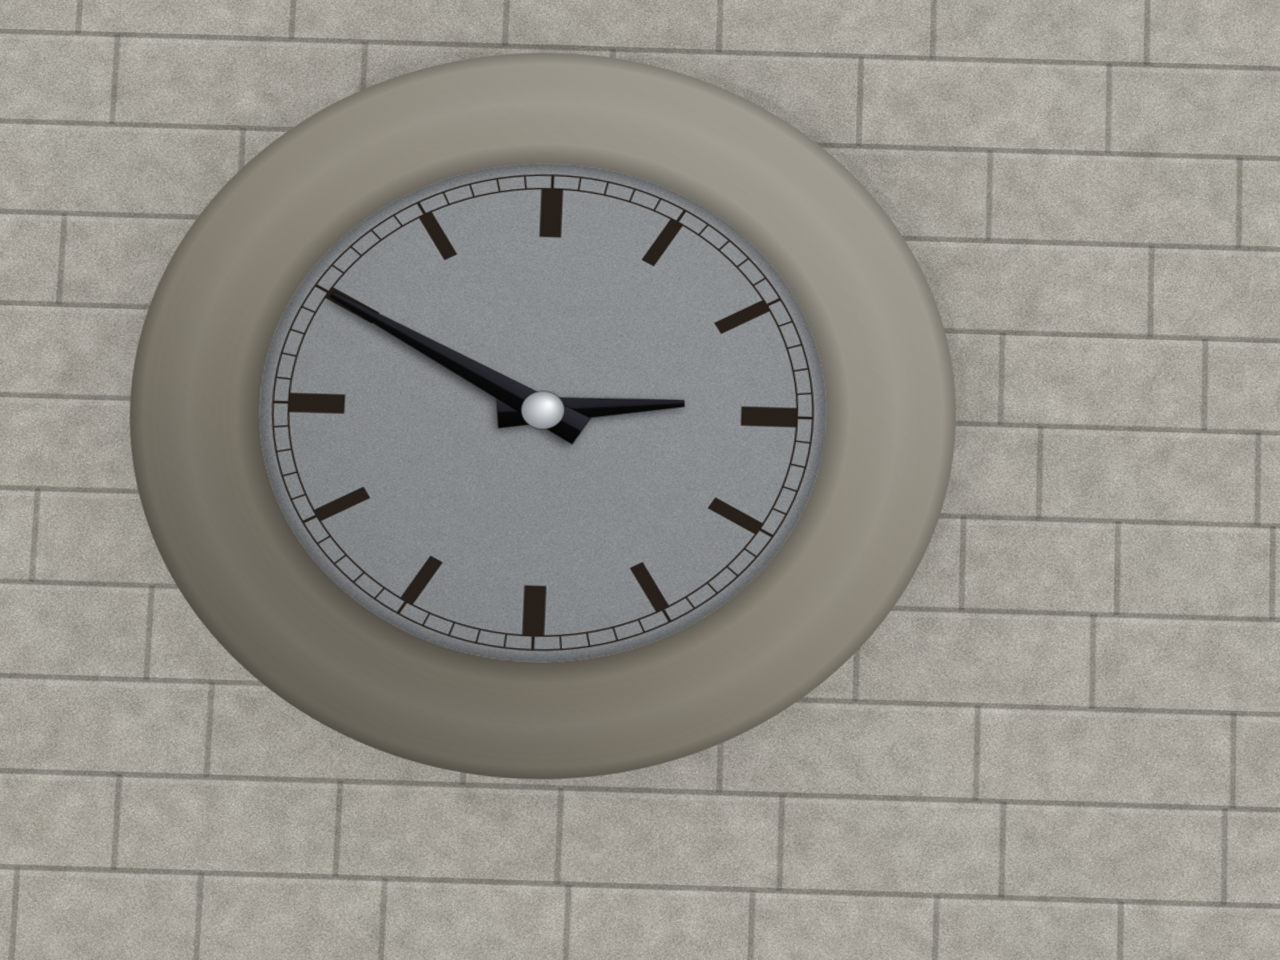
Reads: 2,50
